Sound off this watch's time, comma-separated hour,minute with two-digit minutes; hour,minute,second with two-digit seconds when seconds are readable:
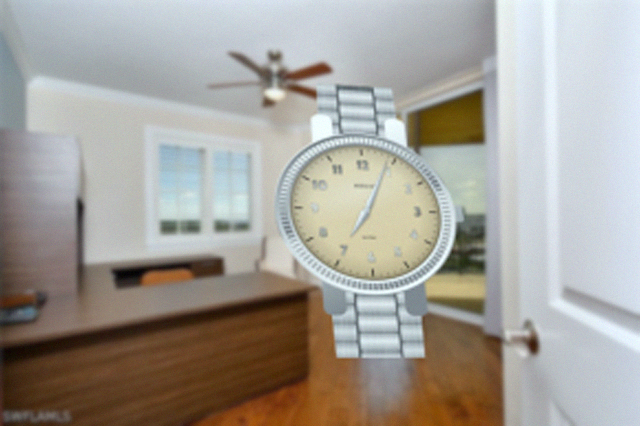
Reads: 7,04
